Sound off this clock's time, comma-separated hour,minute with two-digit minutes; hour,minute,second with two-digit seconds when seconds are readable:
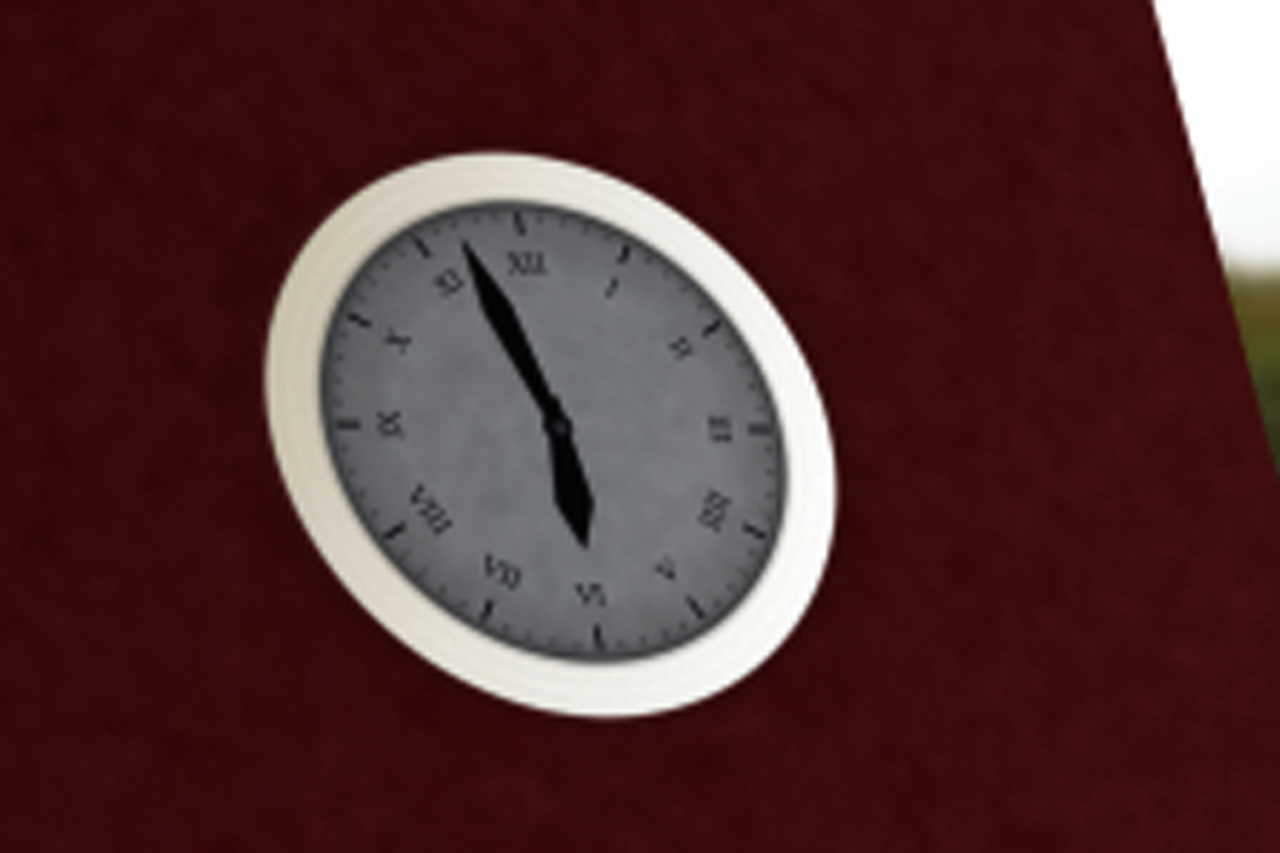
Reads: 5,57
